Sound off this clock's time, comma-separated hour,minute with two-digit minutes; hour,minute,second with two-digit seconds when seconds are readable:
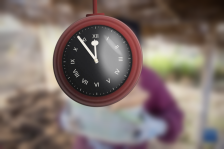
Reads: 11,54
